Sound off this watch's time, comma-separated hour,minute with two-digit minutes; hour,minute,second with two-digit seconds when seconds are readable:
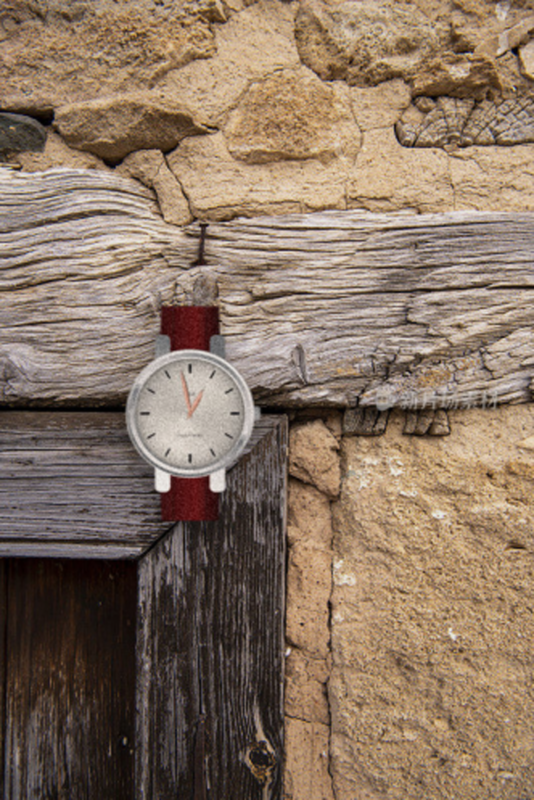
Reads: 12,58
